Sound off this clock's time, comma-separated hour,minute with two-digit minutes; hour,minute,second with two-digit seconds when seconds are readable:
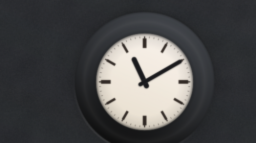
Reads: 11,10
